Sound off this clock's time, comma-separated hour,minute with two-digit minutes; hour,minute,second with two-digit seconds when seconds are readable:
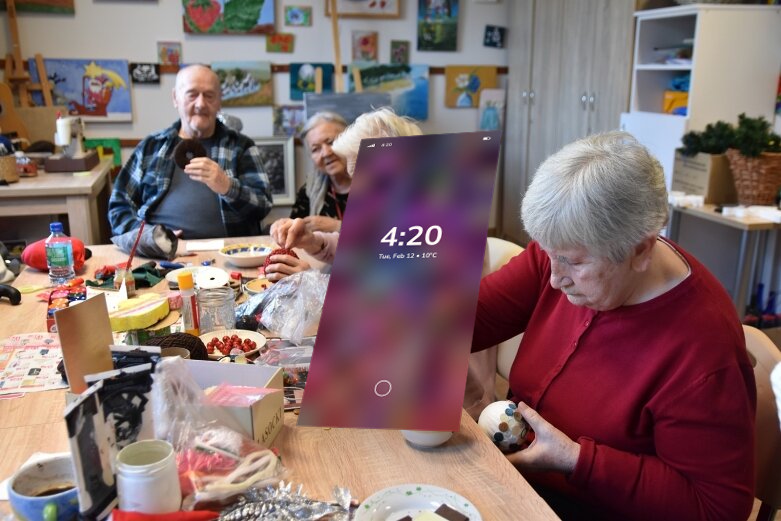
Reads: 4,20
